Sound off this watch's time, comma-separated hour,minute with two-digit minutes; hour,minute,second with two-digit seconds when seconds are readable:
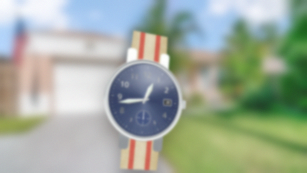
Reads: 12,43
